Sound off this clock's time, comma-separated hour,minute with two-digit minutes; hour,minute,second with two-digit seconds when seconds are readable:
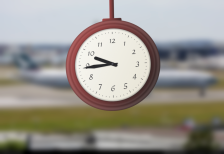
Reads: 9,44
